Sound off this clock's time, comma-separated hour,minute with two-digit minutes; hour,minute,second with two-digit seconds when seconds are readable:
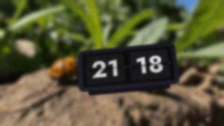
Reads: 21,18
